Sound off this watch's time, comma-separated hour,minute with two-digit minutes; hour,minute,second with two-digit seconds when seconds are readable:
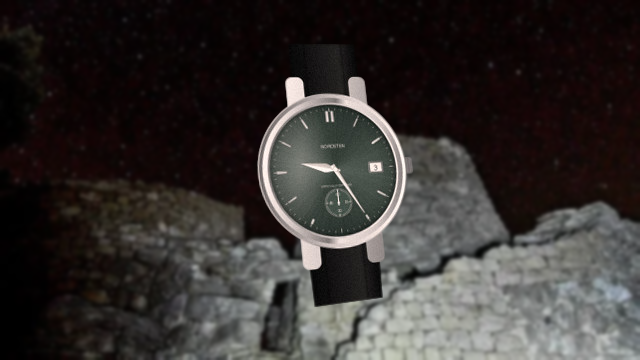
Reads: 9,25
